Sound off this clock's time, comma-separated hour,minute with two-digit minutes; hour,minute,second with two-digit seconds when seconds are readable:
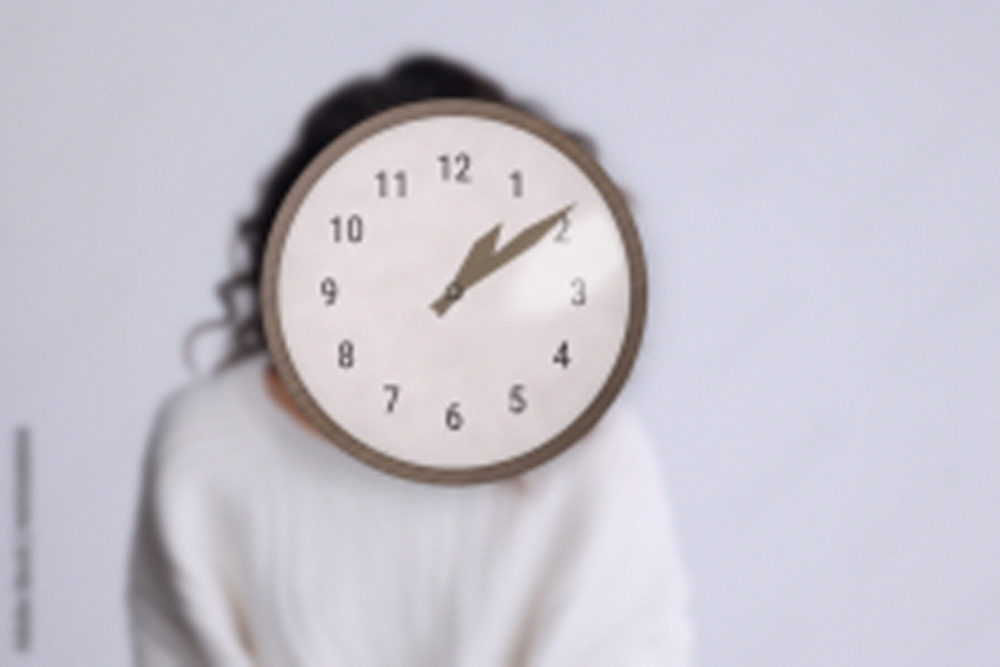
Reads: 1,09
